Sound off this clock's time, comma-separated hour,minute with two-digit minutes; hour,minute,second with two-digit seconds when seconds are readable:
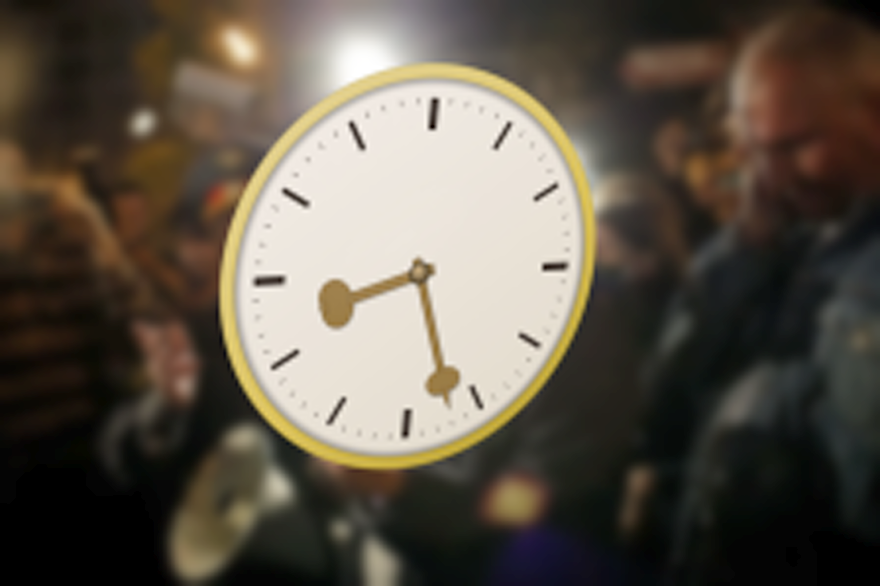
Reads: 8,27
